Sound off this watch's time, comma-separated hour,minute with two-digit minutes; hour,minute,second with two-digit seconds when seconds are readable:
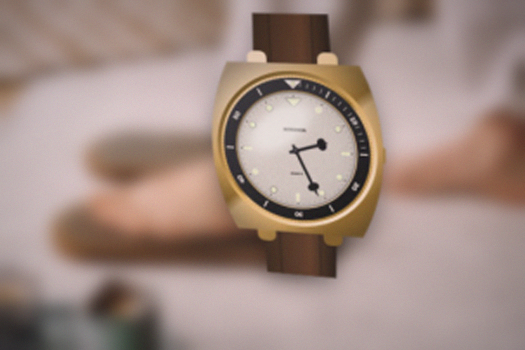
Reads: 2,26
